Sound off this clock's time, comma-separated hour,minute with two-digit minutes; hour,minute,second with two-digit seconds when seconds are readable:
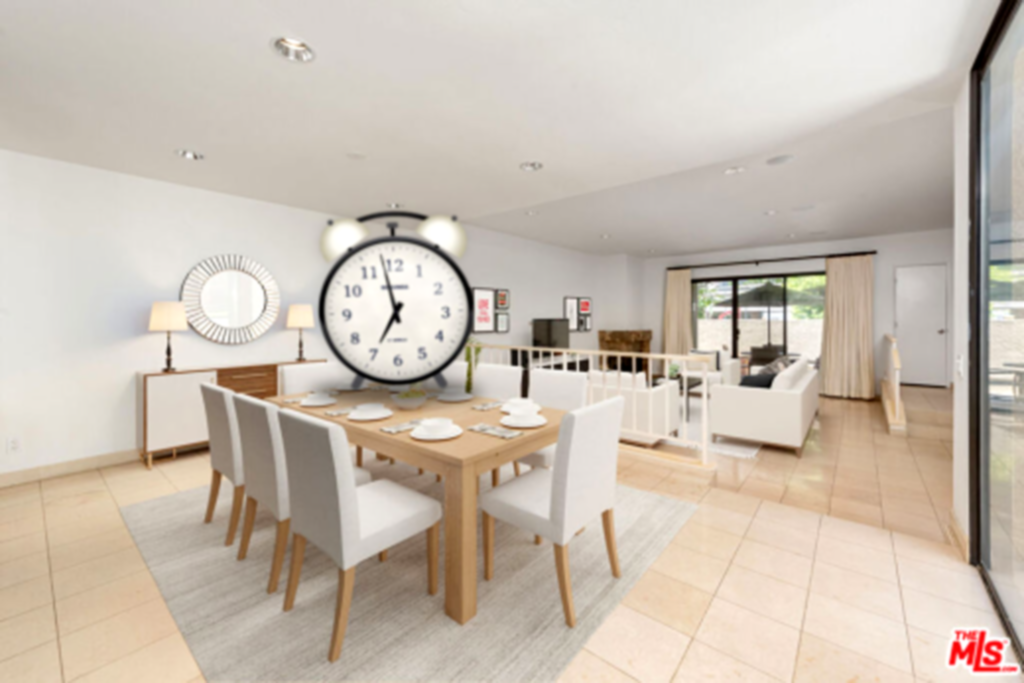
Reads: 6,58
